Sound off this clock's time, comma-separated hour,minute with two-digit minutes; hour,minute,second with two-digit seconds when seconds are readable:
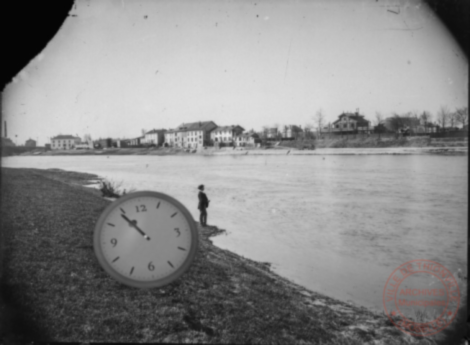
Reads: 10,54
